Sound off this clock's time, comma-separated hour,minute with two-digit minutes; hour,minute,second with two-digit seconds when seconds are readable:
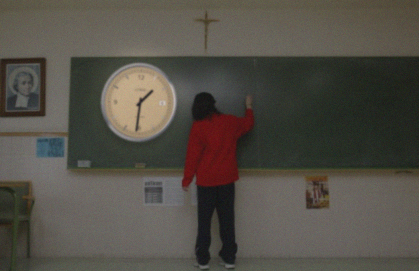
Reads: 1,31
